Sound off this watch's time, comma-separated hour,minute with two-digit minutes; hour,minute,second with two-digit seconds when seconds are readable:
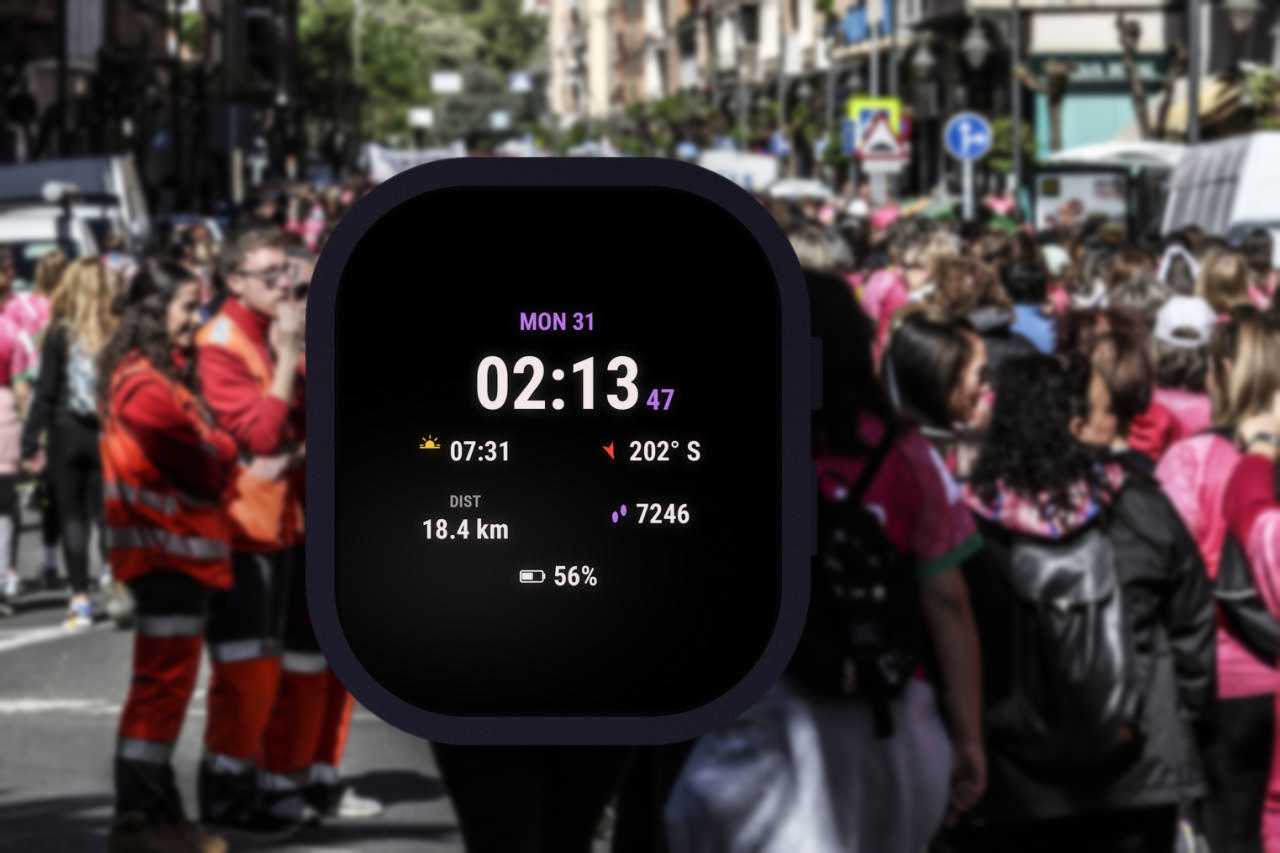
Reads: 2,13,47
